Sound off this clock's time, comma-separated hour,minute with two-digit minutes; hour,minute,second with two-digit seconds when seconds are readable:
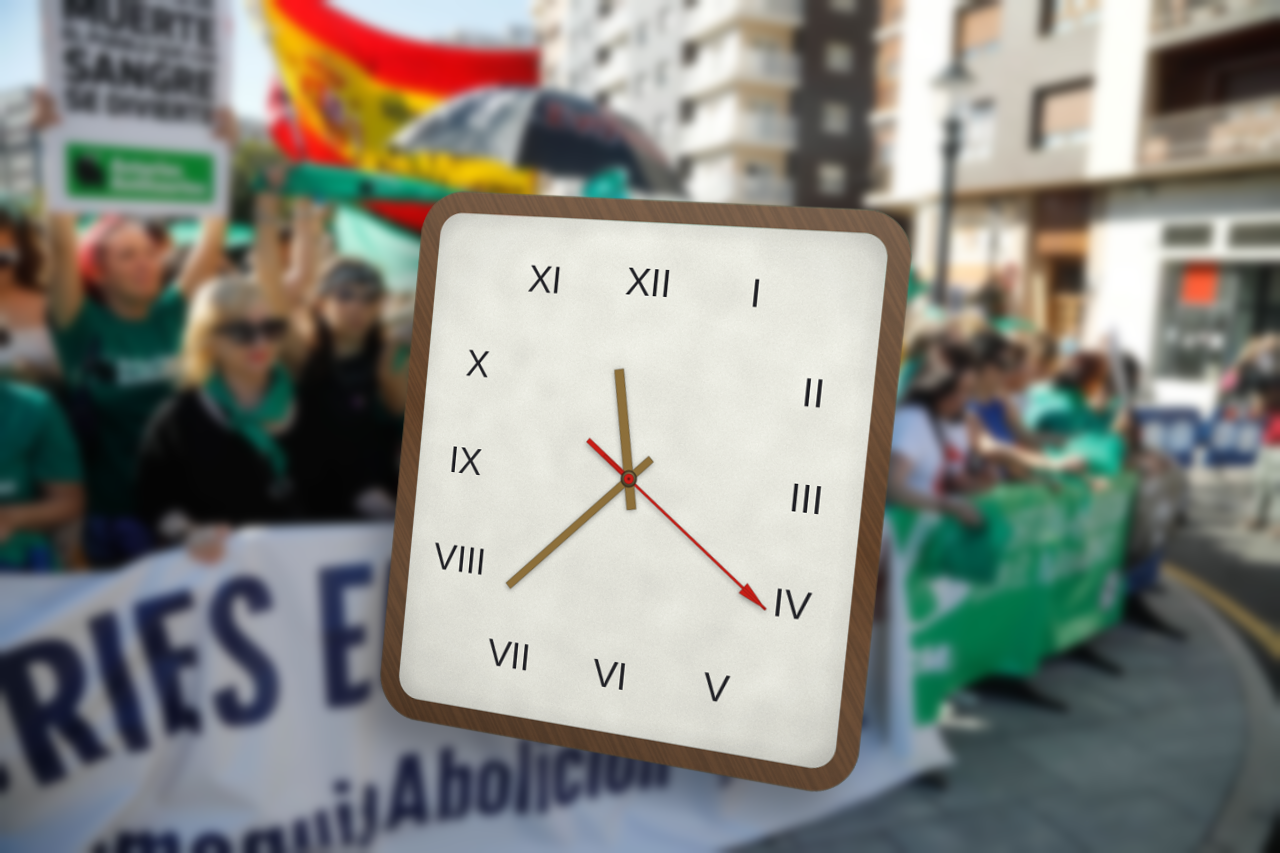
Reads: 11,37,21
